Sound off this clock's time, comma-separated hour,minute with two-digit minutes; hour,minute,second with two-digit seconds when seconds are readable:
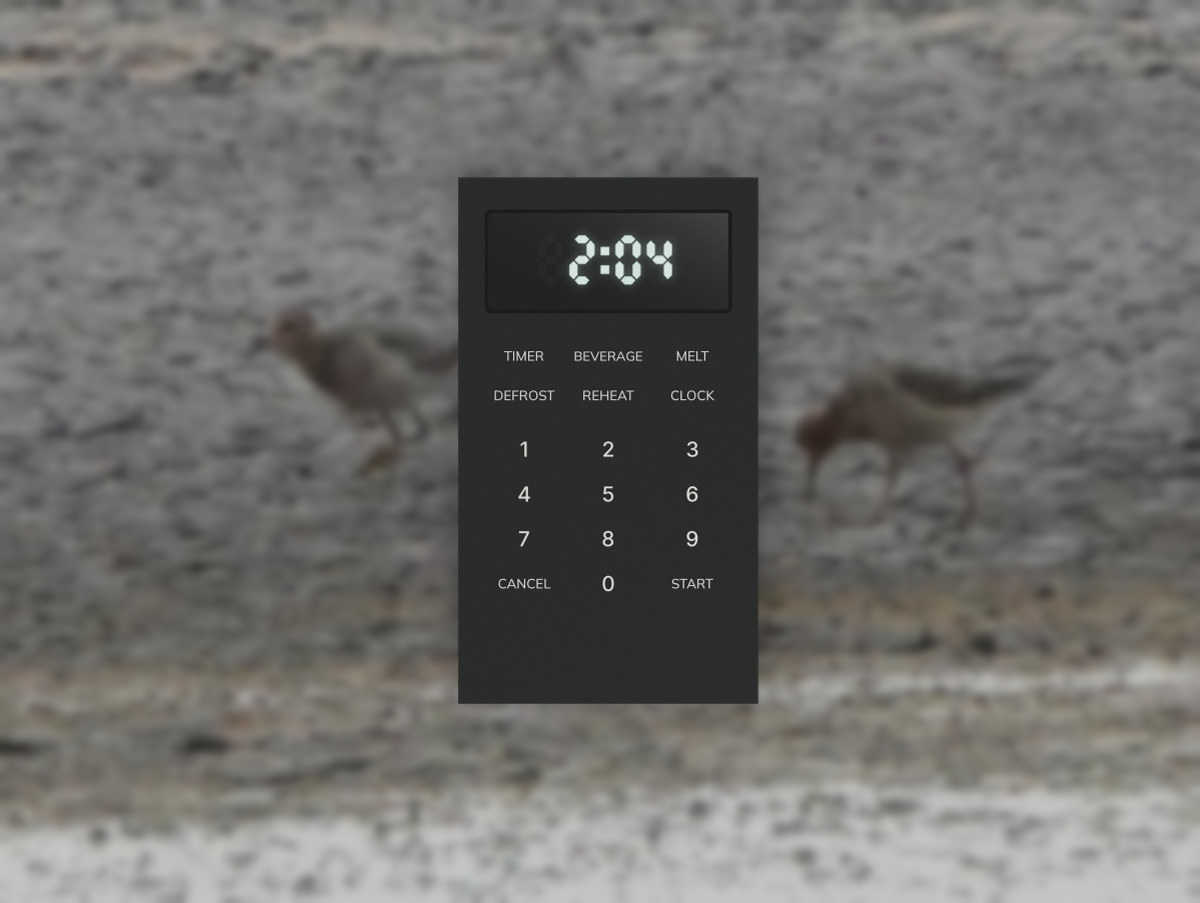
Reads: 2,04
